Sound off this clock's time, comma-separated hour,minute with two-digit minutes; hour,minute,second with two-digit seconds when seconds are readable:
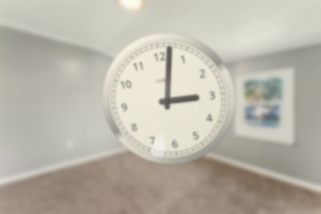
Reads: 3,02
